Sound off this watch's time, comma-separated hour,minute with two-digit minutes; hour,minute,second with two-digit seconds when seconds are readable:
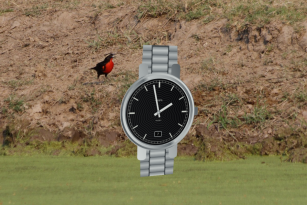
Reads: 1,58
